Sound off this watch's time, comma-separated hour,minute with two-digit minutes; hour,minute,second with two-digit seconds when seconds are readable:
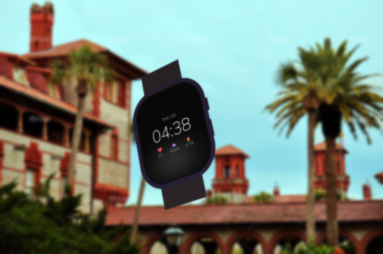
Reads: 4,38
